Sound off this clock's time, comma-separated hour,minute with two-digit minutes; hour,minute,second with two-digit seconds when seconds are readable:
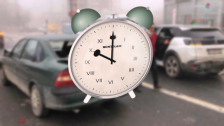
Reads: 10,00
